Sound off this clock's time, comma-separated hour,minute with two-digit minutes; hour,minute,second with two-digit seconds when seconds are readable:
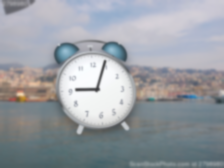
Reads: 9,04
